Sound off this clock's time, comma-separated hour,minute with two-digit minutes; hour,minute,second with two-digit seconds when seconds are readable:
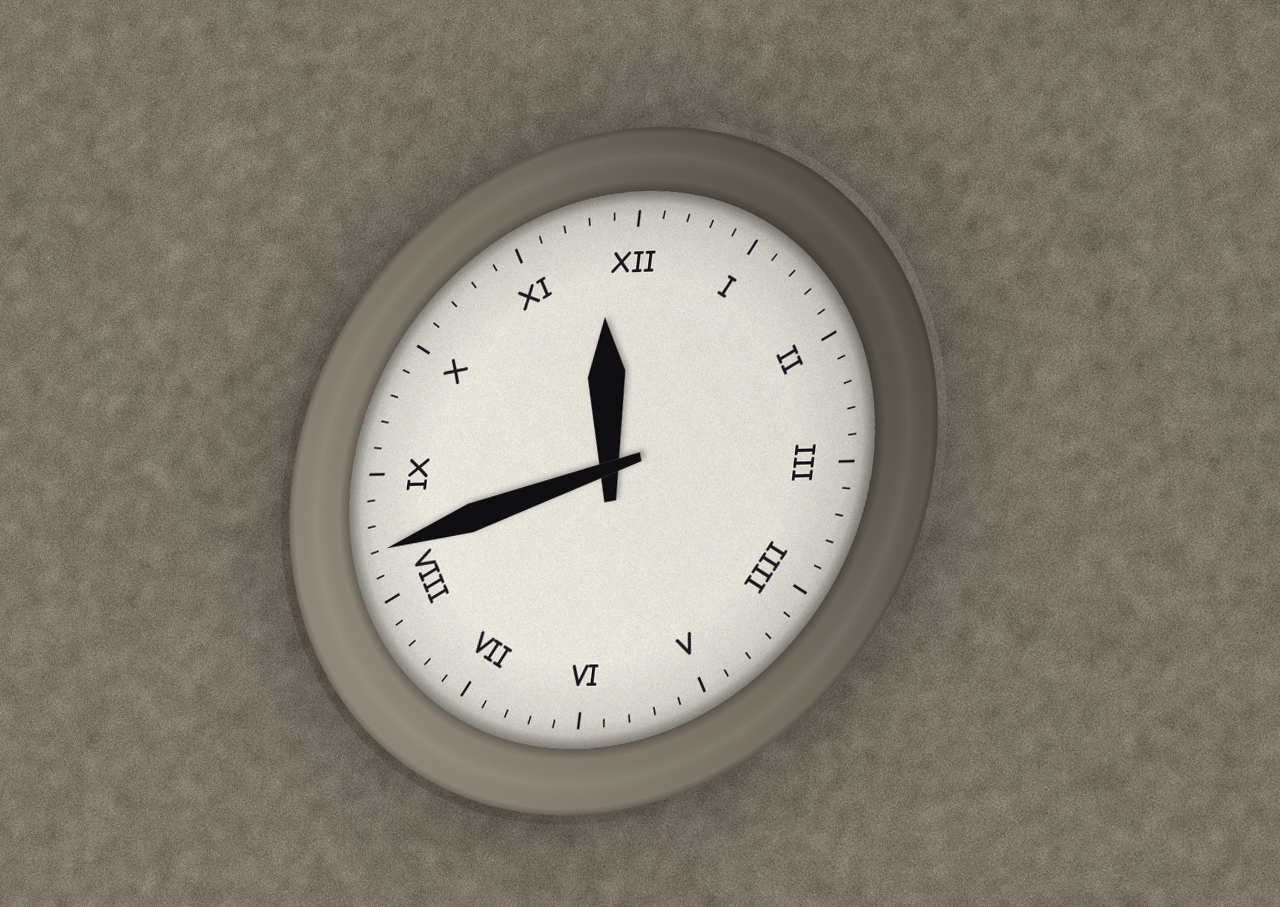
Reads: 11,42
